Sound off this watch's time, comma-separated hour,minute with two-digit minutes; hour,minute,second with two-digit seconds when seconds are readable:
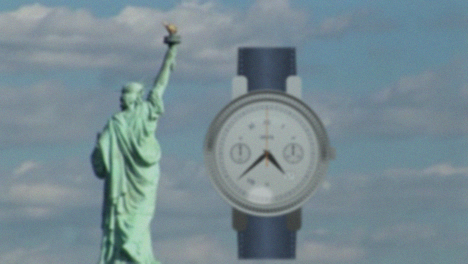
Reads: 4,38
